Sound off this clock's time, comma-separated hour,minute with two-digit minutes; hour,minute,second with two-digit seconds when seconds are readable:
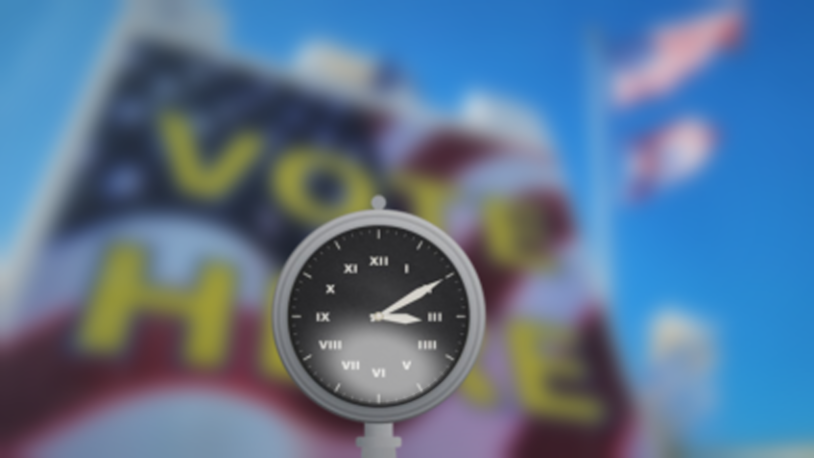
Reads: 3,10
